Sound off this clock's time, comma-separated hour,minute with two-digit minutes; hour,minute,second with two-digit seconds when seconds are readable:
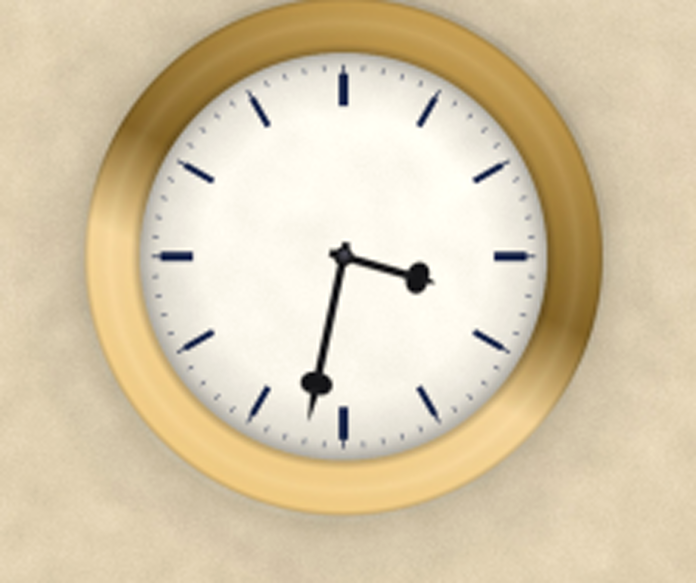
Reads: 3,32
